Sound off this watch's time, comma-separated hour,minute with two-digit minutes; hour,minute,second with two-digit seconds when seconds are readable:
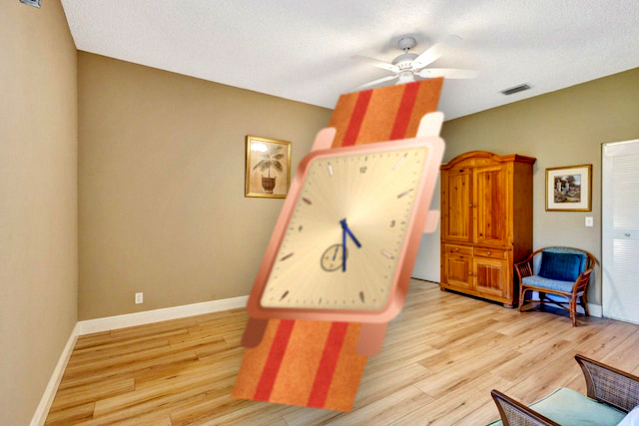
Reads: 4,27
